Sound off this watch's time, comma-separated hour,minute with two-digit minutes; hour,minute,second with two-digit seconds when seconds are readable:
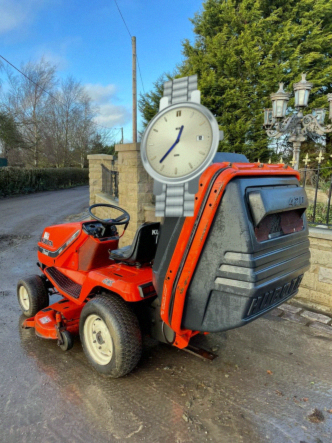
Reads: 12,37
